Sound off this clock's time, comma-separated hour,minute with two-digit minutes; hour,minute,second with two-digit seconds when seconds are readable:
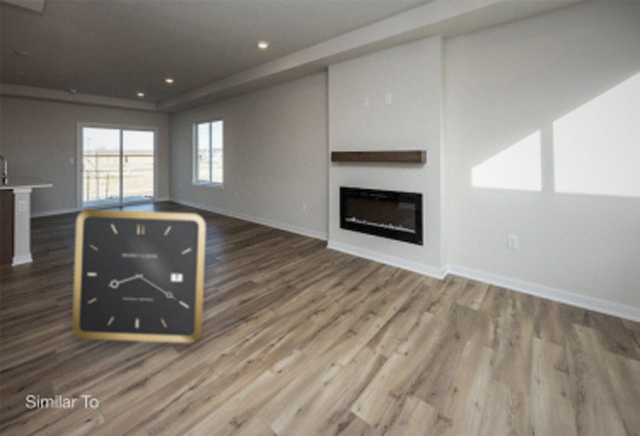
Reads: 8,20
